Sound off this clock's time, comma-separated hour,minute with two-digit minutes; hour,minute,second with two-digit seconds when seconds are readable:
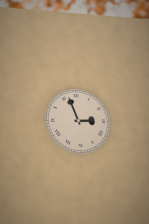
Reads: 2,57
